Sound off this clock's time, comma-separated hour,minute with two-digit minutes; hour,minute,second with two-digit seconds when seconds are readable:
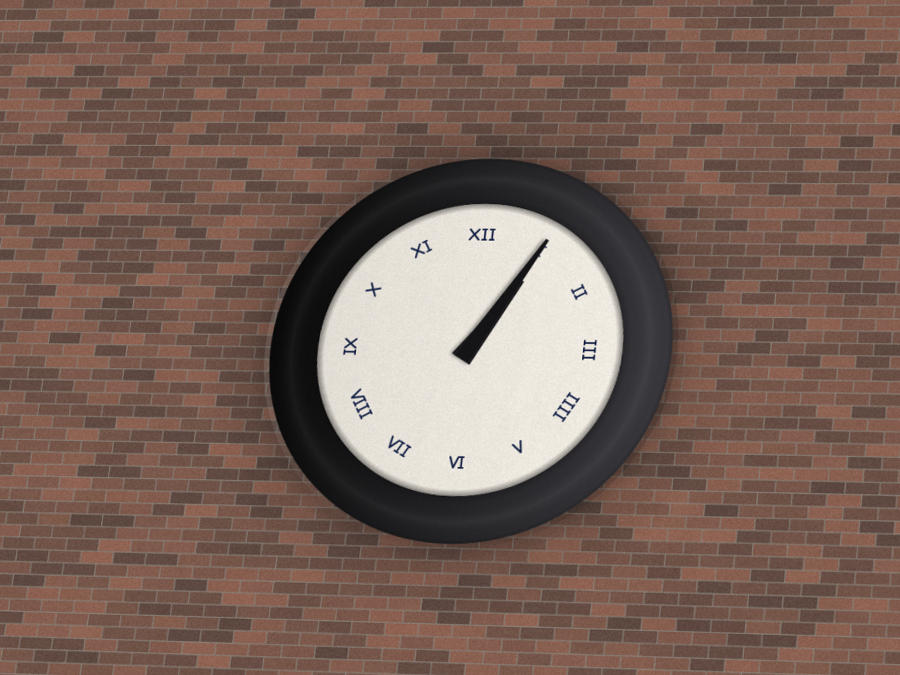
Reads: 1,05
